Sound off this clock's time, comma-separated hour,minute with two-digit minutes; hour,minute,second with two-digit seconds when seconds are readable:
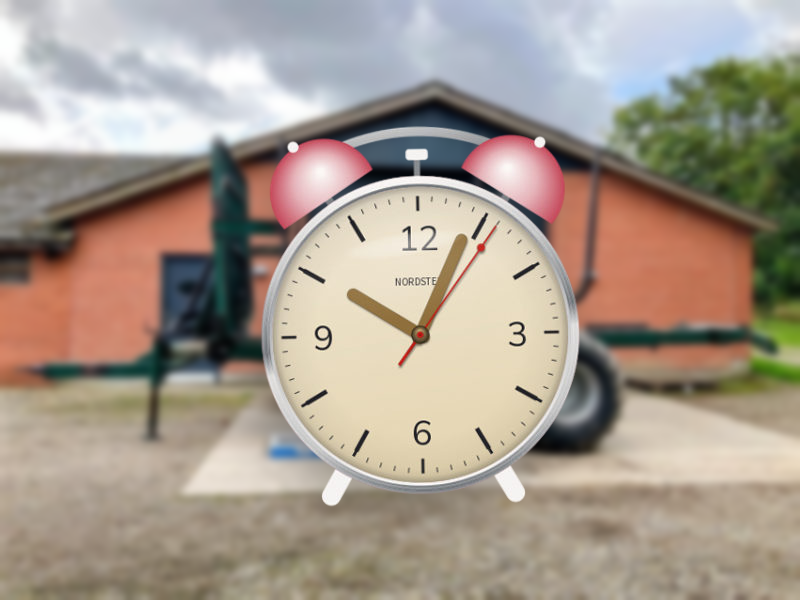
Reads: 10,04,06
